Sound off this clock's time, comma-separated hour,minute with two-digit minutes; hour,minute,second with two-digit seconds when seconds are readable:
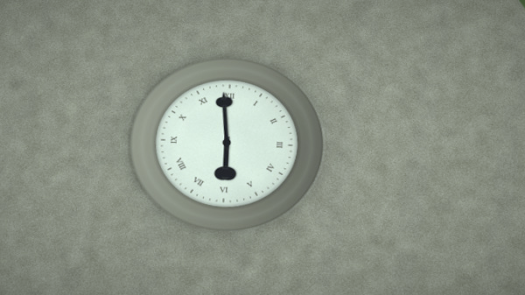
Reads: 5,59
